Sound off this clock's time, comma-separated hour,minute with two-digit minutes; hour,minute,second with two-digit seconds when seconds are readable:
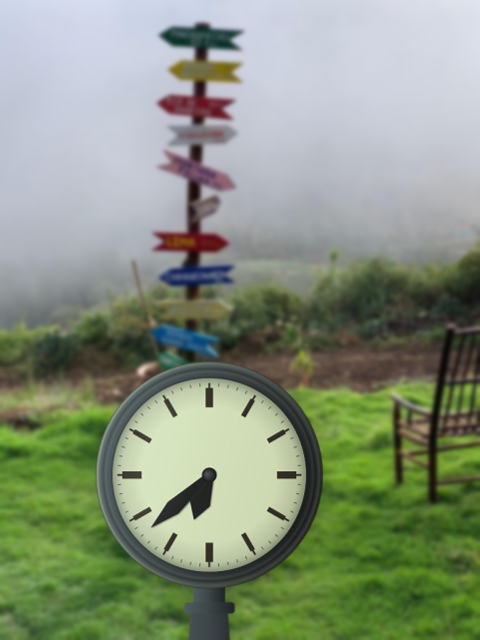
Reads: 6,38
